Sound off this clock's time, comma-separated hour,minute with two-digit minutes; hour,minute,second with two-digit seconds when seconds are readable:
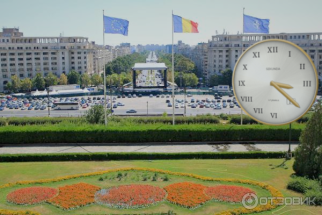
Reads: 3,22
